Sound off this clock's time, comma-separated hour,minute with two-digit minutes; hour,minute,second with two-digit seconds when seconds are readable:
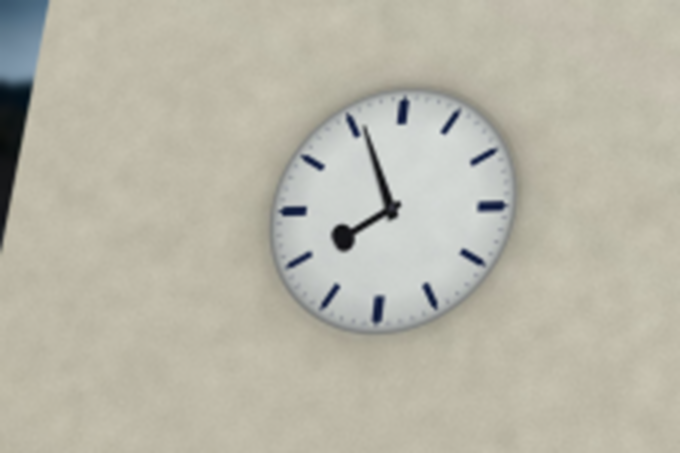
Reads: 7,56
